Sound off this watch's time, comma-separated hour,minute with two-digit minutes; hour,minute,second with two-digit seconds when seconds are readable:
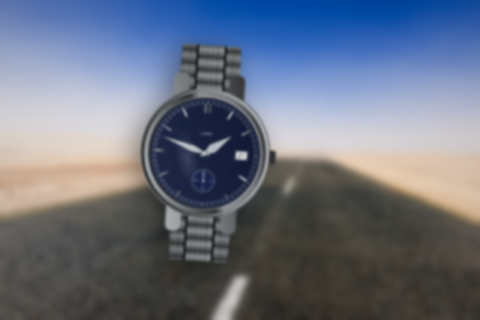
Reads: 1,48
